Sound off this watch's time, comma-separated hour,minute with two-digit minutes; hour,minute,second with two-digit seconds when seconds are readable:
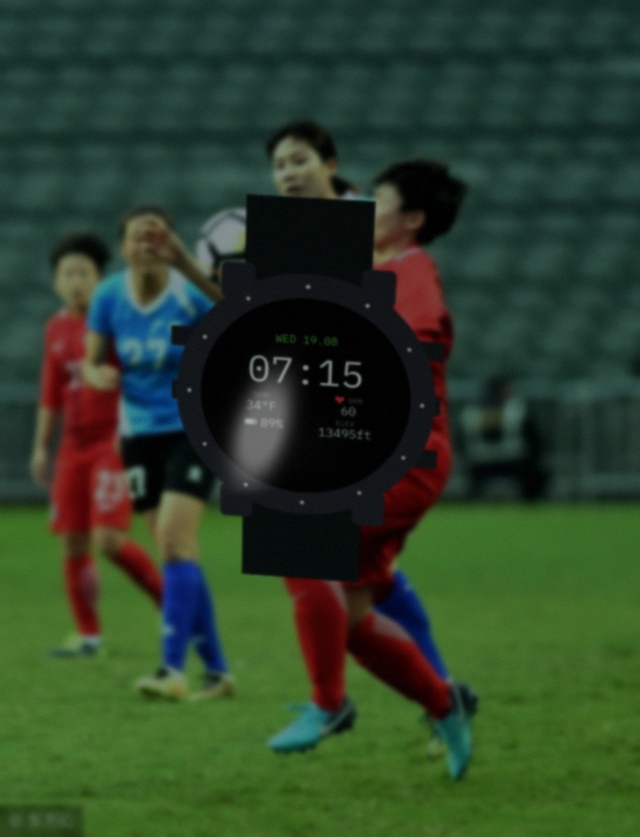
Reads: 7,15
